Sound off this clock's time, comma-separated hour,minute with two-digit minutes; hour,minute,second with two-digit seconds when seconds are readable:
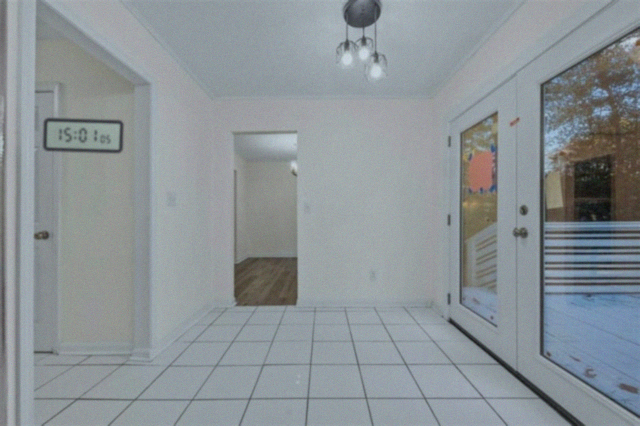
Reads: 15,01
